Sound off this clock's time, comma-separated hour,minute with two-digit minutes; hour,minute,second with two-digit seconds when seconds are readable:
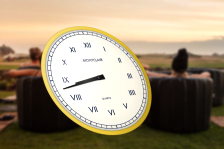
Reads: 8,43
